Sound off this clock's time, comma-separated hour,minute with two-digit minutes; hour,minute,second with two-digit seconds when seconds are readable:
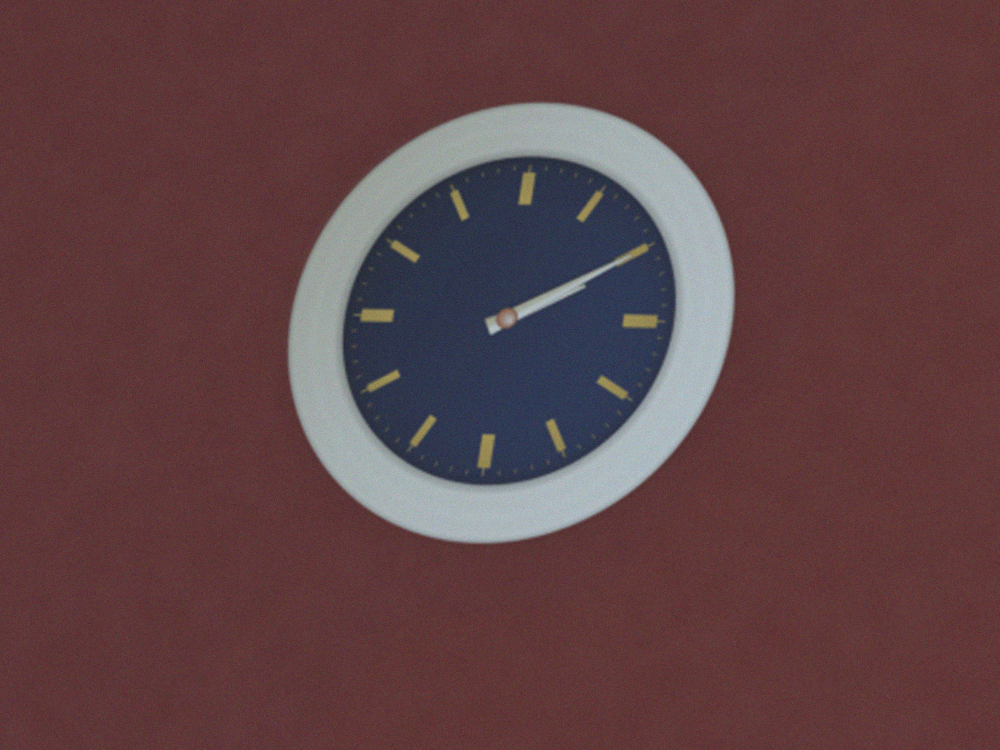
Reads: 2,10
